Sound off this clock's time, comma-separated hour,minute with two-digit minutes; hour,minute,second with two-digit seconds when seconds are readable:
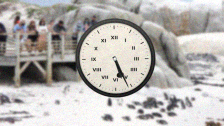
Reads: 5,26
